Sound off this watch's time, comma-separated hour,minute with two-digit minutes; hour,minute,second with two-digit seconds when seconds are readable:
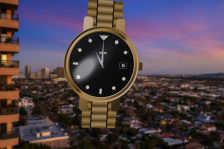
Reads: 11,00
